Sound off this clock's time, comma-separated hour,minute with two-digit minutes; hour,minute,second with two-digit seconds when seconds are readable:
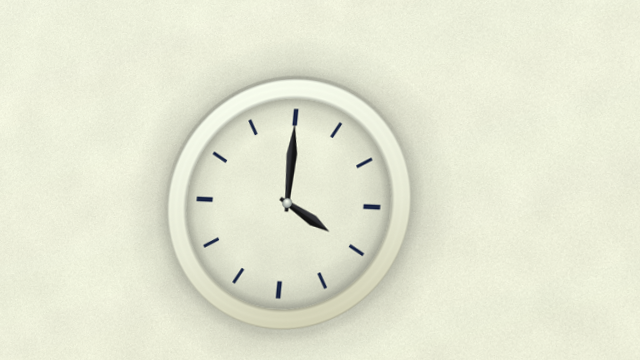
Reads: 4,00
